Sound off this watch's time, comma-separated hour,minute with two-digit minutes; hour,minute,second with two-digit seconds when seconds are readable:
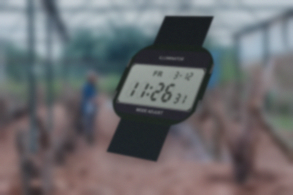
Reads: 11,26
